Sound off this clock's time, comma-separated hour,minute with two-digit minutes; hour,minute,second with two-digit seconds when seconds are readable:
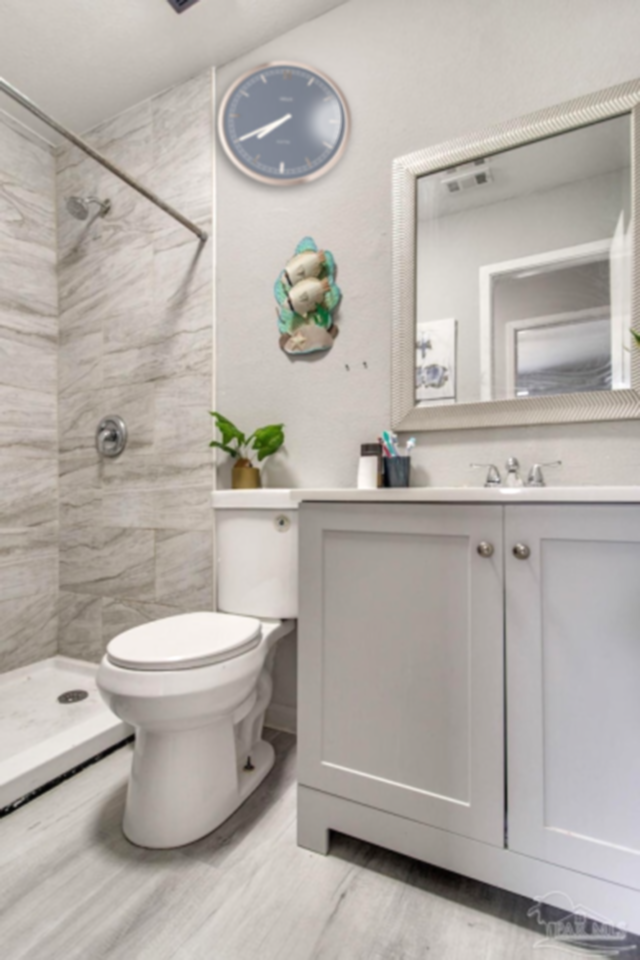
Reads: 7,40
